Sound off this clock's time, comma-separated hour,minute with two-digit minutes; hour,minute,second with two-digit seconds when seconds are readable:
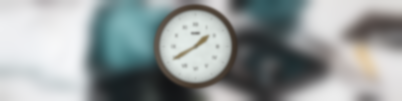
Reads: 1,40
